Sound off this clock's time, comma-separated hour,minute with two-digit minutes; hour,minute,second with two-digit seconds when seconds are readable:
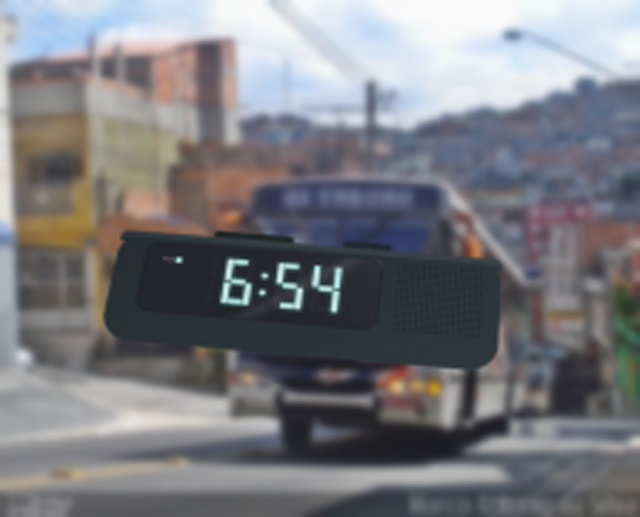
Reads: 6,54
